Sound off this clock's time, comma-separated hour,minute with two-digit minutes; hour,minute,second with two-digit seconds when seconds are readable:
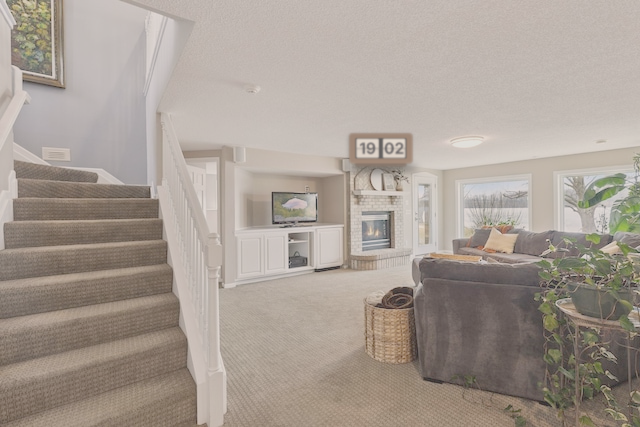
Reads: 19,02
